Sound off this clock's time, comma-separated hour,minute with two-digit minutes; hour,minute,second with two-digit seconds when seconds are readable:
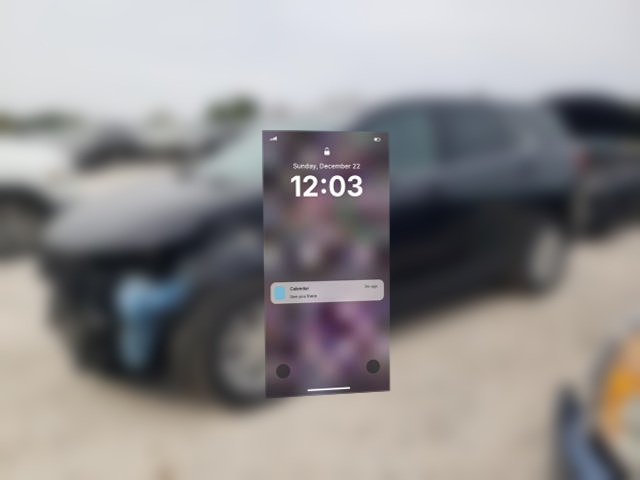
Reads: 12,03
